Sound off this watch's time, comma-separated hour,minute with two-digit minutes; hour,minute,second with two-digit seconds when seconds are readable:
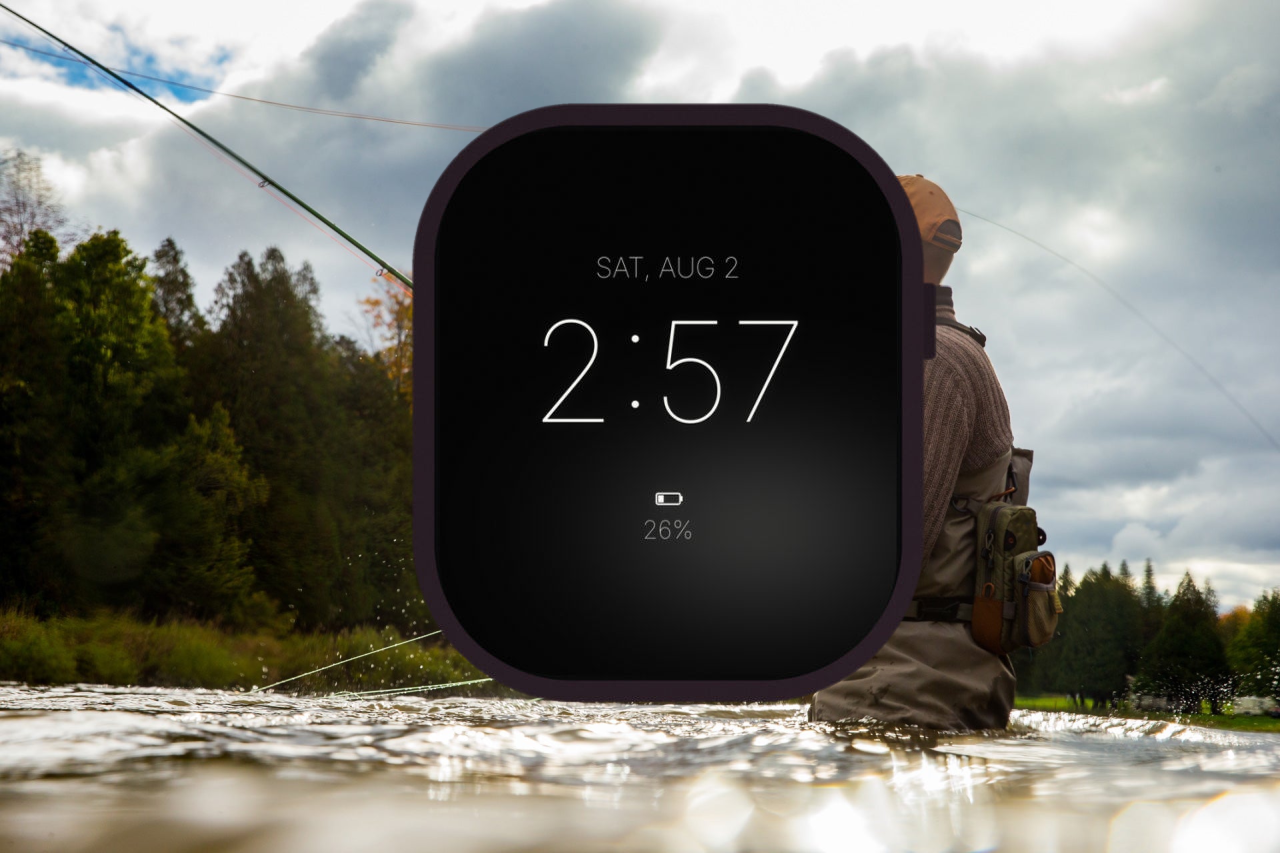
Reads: 2,57
